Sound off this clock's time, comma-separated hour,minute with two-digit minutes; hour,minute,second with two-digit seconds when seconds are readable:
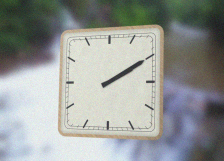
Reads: 2,10
